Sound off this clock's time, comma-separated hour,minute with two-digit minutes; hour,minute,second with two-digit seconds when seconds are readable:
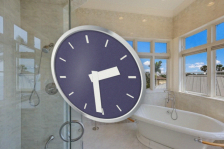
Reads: 2,31
